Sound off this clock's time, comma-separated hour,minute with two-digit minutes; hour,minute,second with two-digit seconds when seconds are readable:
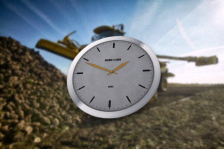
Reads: 1,49
